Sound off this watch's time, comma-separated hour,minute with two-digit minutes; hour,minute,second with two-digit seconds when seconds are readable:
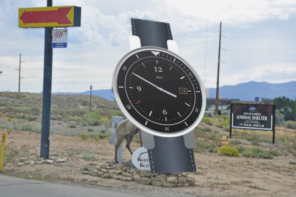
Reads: 3,50
